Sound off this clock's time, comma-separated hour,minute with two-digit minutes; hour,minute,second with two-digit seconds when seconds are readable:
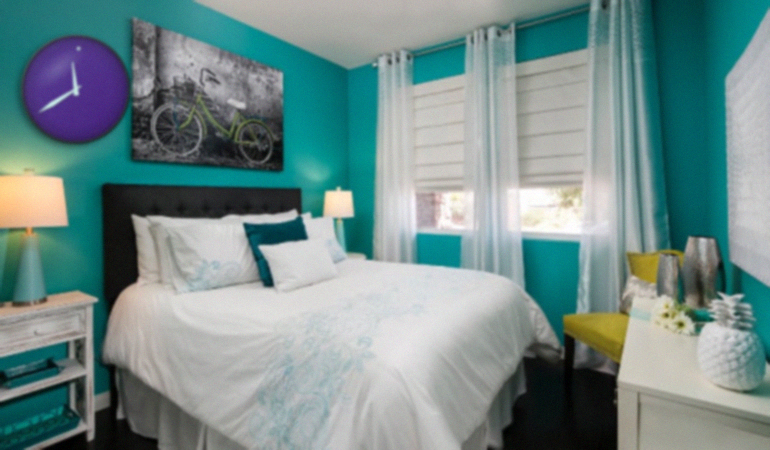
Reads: 11,39
